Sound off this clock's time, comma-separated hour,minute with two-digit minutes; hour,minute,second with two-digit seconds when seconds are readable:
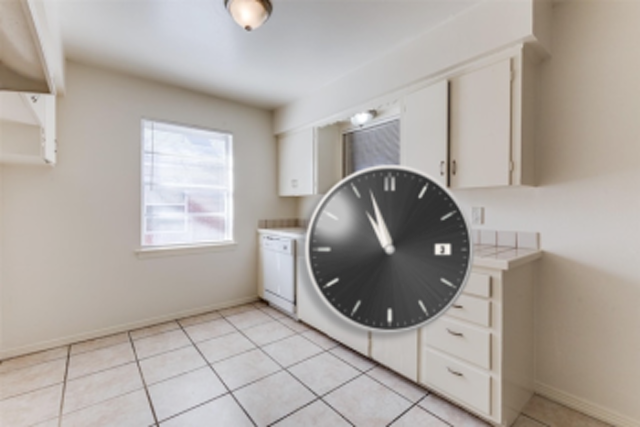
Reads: 10,57
